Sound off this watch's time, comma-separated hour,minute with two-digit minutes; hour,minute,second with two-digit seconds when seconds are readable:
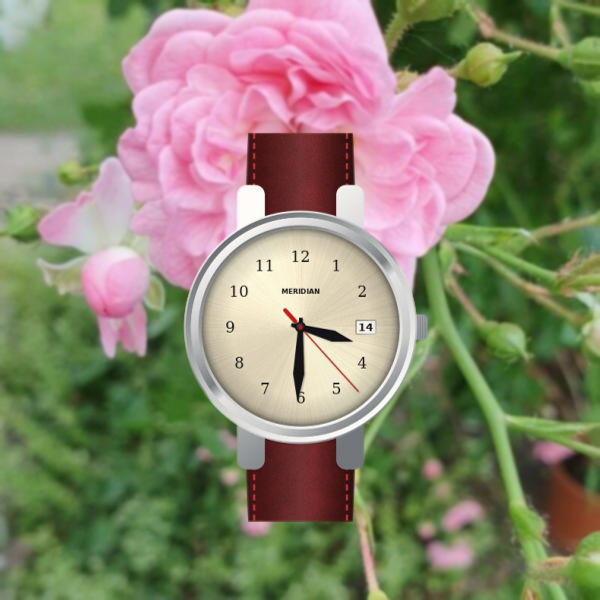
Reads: 3,30,23
